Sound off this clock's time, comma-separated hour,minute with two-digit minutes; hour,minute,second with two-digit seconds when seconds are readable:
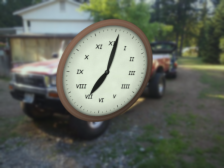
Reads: 7,01
